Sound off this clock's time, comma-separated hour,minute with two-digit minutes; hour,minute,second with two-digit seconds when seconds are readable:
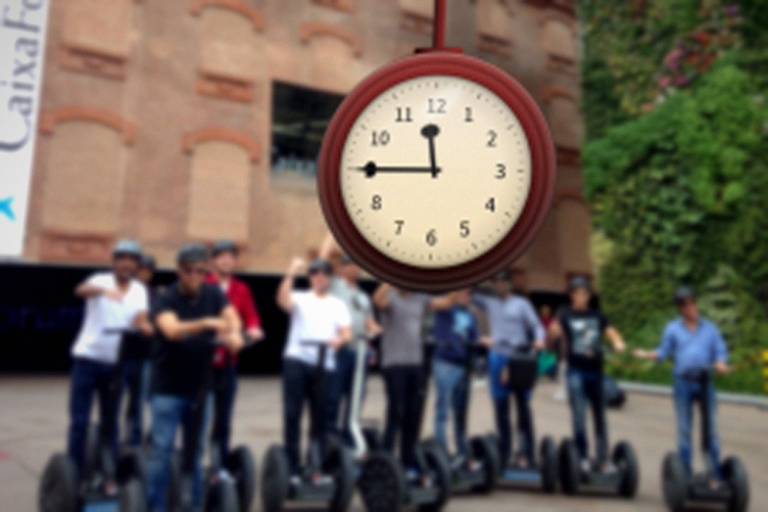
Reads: 11,45
